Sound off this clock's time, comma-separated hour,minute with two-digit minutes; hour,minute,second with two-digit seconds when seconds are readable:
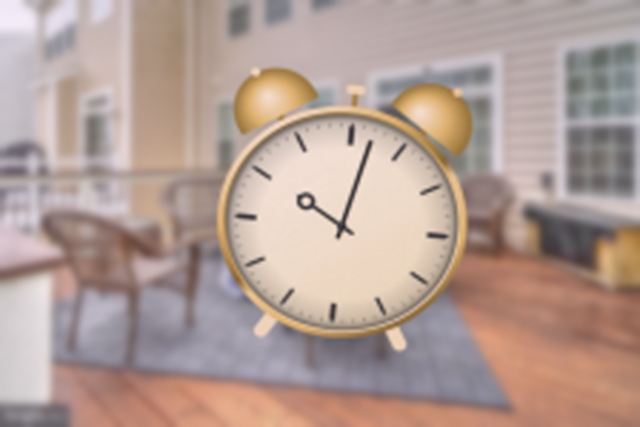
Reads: 10,02
